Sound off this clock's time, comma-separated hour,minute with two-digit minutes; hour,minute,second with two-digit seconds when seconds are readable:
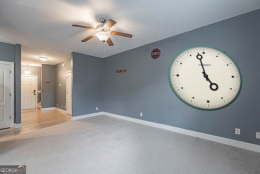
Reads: 4,58
